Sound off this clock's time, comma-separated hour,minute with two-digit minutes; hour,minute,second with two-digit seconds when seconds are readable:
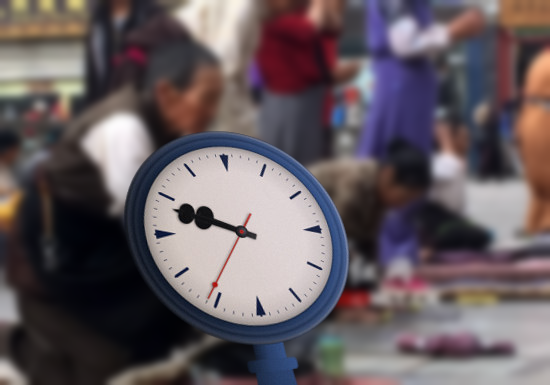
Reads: 9,48,36
